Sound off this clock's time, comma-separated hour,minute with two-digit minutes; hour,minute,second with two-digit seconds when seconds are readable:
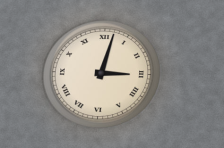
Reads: 3,02
